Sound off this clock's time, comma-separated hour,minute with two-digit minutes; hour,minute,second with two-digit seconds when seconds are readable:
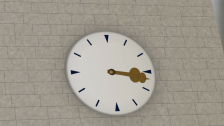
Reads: 3,17
